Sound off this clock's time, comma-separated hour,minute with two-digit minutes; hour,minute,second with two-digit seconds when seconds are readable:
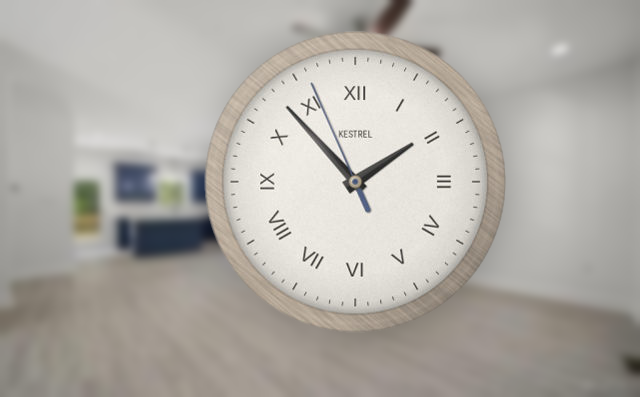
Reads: 1,52,56
